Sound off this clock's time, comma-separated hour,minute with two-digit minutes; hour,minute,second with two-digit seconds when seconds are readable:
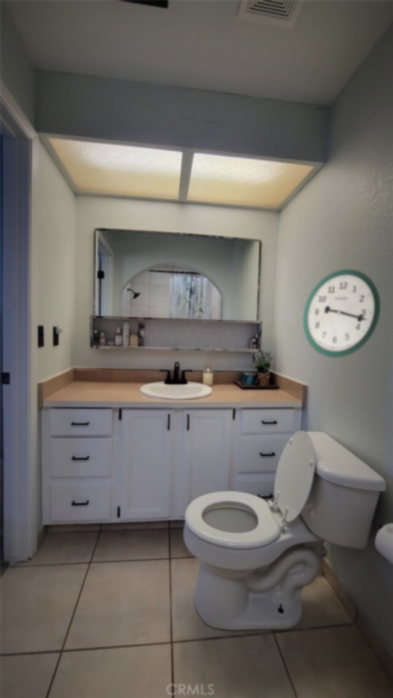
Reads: 9,17
